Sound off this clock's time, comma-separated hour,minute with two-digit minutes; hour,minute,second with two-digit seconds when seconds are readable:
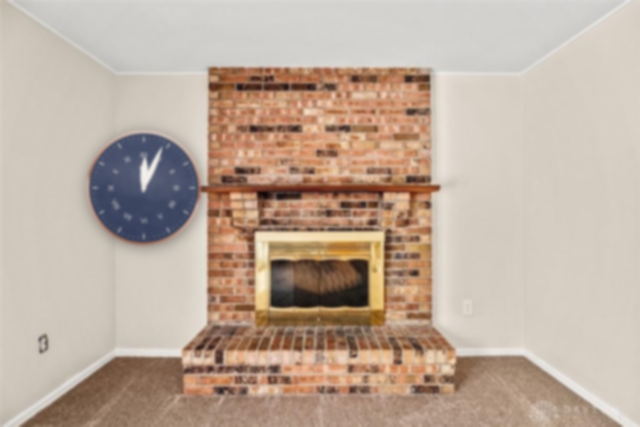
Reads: 12,04
